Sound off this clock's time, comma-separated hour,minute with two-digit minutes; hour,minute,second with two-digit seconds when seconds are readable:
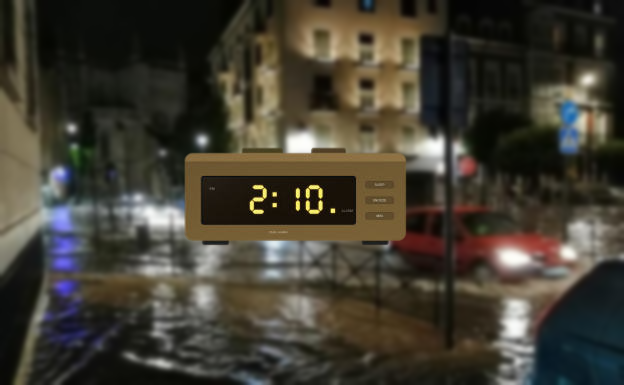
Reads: 2,10
